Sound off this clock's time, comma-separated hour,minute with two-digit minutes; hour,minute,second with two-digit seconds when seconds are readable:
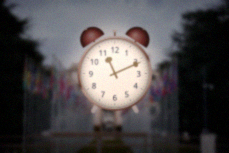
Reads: 11,11
